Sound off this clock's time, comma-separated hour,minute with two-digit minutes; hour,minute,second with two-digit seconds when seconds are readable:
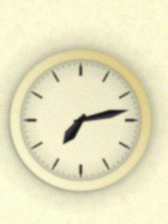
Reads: 7,13
